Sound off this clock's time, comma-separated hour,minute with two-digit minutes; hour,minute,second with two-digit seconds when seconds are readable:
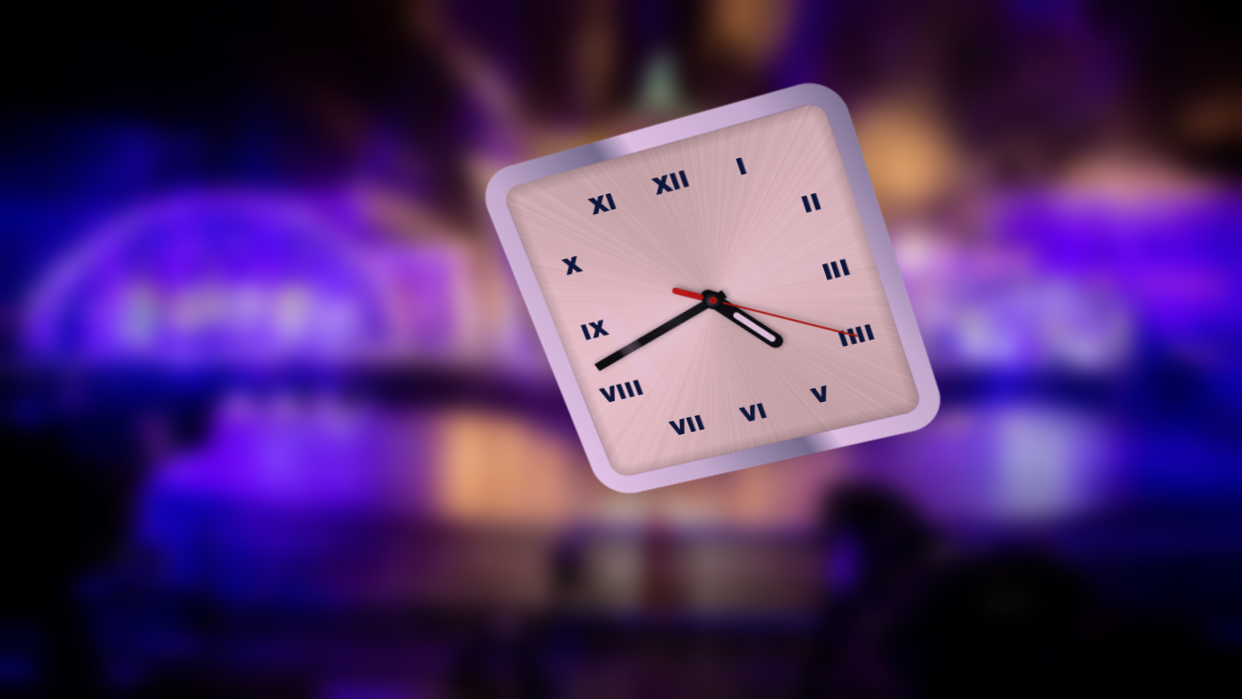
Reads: 4,42,20
